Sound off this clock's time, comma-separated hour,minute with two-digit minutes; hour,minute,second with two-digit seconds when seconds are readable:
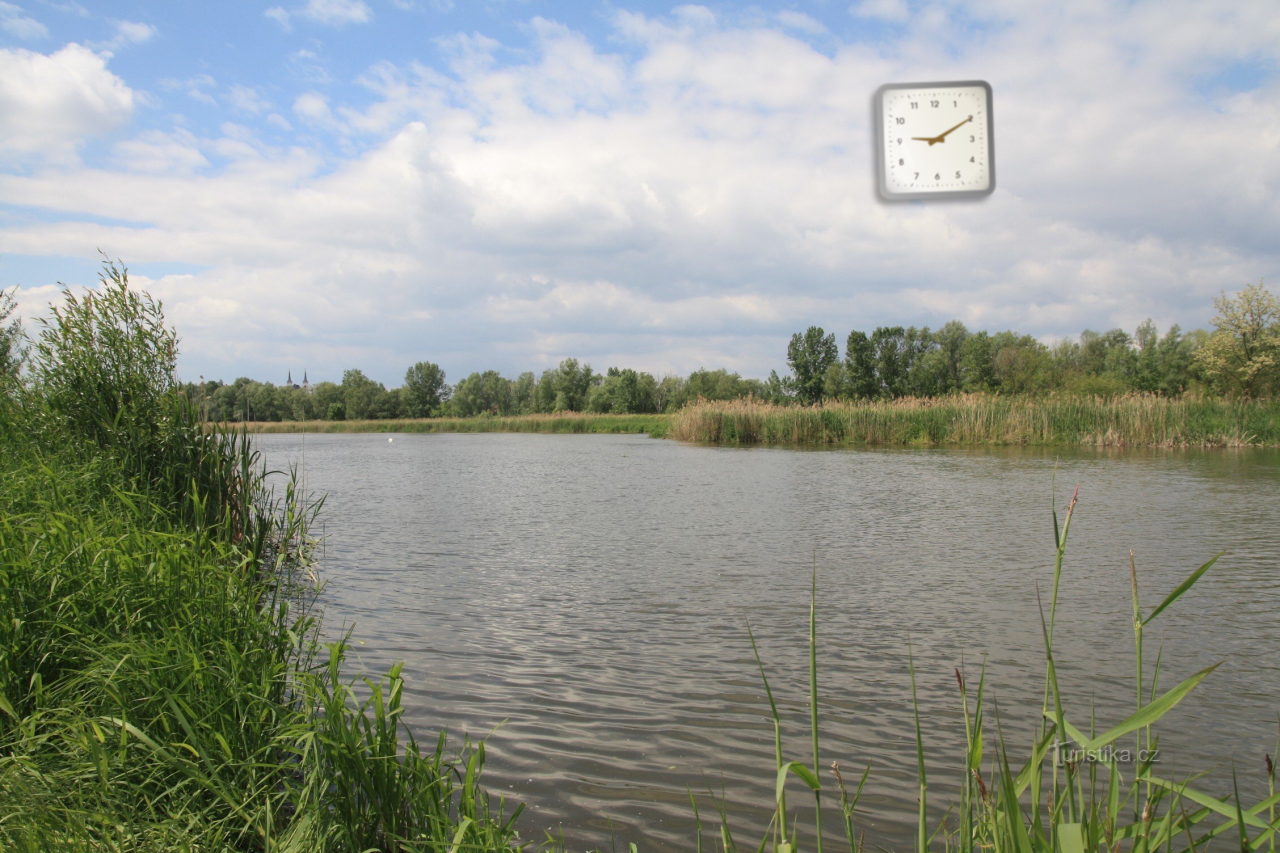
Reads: 9,10
